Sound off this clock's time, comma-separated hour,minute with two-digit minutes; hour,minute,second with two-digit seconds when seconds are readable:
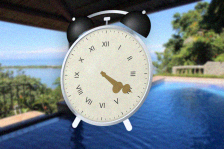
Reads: 4,20
